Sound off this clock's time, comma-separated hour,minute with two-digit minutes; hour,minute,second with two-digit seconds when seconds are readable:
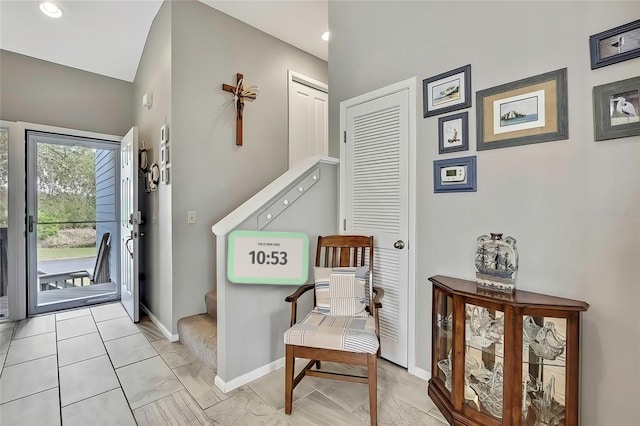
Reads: 10,53
